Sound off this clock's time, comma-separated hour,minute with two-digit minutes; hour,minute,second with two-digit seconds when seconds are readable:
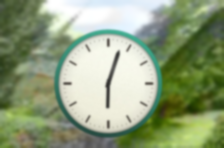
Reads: 6,03
